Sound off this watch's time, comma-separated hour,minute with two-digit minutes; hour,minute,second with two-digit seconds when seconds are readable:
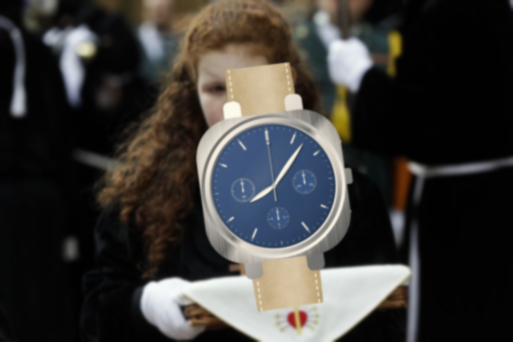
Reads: 8,07
